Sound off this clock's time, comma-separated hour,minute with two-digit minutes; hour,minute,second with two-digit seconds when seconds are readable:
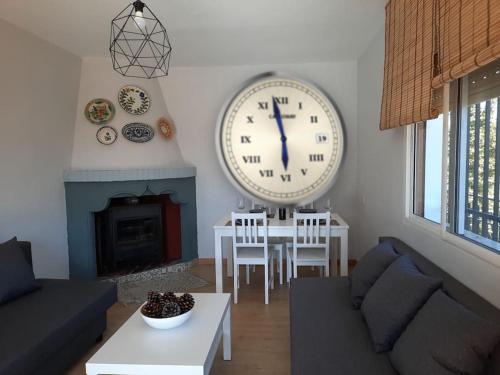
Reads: 5,58
